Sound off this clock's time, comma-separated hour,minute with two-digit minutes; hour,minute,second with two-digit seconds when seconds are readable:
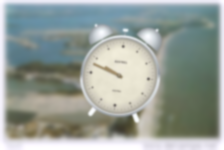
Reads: 9,48
